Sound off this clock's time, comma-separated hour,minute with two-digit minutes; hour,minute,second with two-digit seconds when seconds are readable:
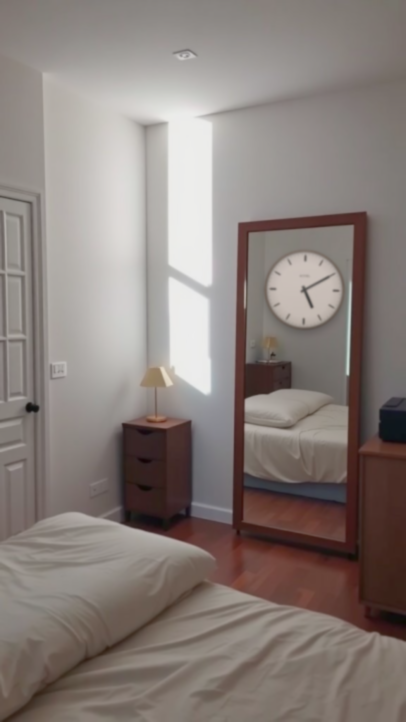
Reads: 5,10
